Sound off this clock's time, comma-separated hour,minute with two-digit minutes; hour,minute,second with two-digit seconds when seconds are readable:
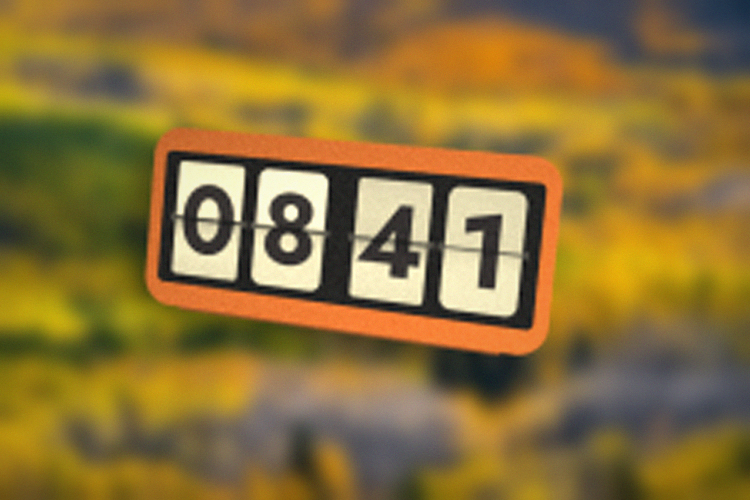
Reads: 8,41
